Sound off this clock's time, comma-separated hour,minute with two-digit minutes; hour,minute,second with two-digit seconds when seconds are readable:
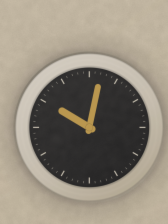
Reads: 10,02
